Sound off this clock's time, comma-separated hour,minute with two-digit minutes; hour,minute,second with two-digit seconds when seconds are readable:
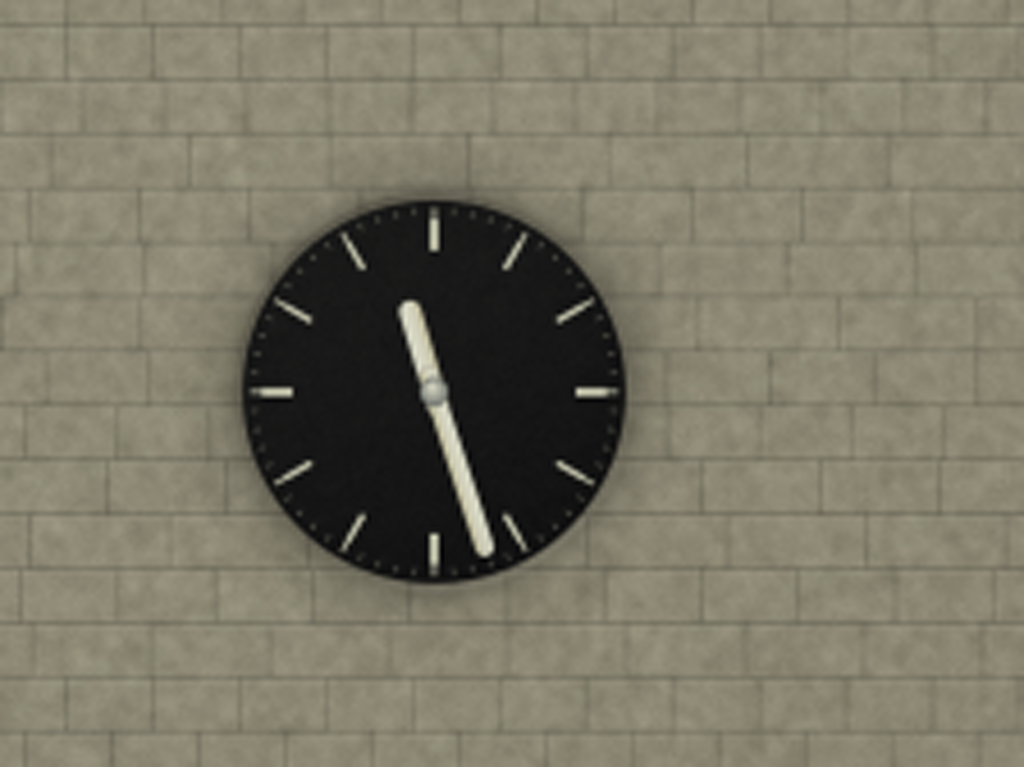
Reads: 11,27
